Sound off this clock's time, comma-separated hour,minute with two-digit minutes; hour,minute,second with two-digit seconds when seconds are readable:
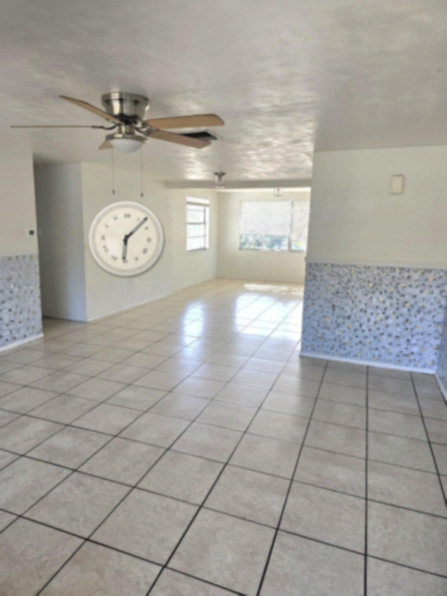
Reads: 6,07
